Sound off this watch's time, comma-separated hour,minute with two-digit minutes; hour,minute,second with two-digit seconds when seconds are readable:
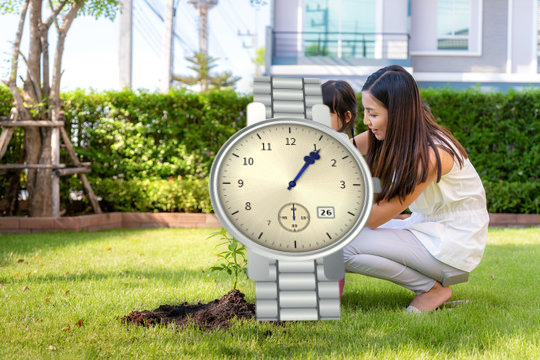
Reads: 1,06
